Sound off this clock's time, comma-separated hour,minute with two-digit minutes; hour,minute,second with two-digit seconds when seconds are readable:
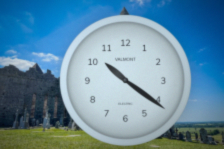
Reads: 10,21
